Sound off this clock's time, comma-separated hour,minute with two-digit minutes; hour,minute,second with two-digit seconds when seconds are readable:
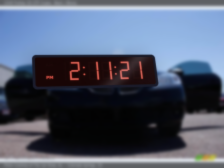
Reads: 2,11,21
